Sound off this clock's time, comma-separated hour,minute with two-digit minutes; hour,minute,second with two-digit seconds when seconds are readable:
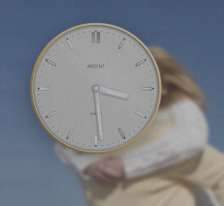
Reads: 3,29
